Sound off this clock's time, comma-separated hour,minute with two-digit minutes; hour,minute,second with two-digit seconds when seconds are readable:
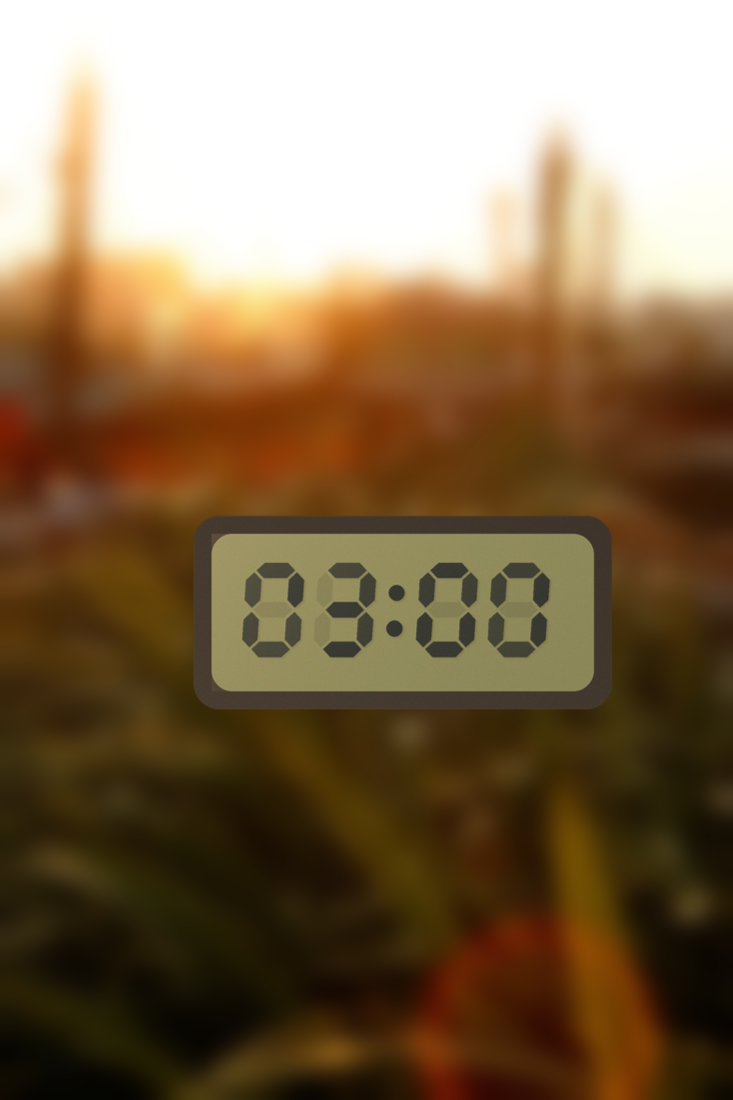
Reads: 3,00
